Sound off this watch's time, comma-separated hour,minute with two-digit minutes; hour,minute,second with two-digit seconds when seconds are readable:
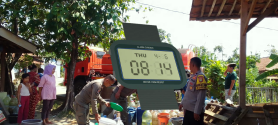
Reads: 8,14
